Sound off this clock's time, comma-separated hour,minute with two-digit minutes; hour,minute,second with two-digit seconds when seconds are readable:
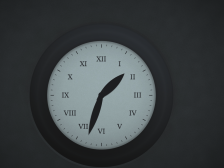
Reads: 1,33
